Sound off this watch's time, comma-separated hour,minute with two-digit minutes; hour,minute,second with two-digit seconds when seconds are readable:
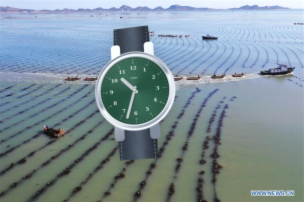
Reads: 10,33
